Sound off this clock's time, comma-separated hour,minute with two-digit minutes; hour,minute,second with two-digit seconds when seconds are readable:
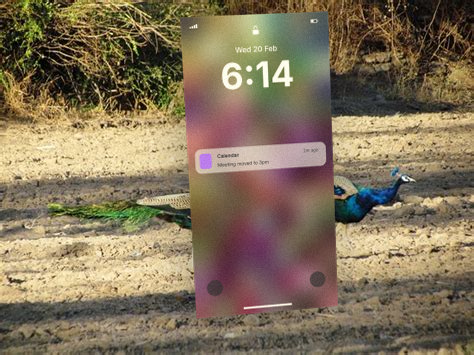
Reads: 6,14
